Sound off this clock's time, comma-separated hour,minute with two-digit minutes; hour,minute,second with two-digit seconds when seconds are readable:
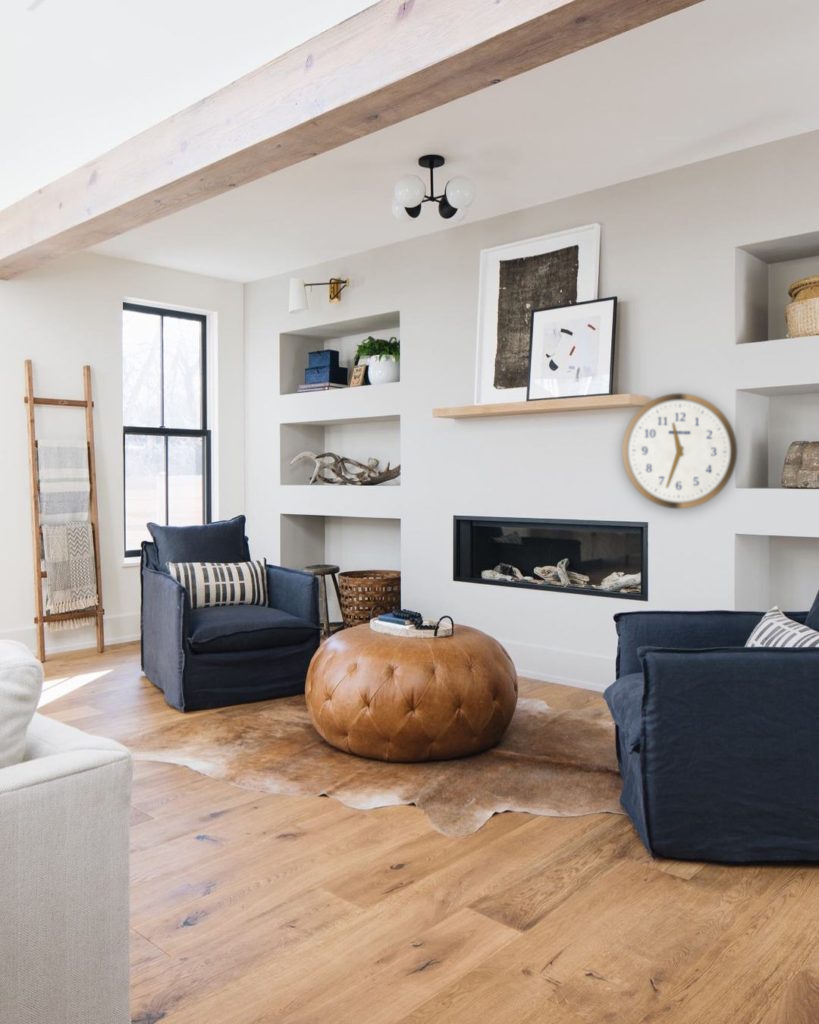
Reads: 11,33
